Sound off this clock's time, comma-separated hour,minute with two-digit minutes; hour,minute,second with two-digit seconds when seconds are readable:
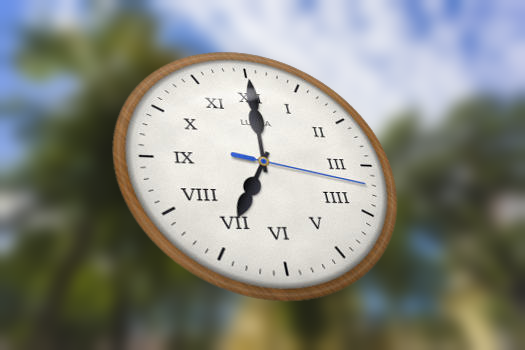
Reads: 7,00,17
